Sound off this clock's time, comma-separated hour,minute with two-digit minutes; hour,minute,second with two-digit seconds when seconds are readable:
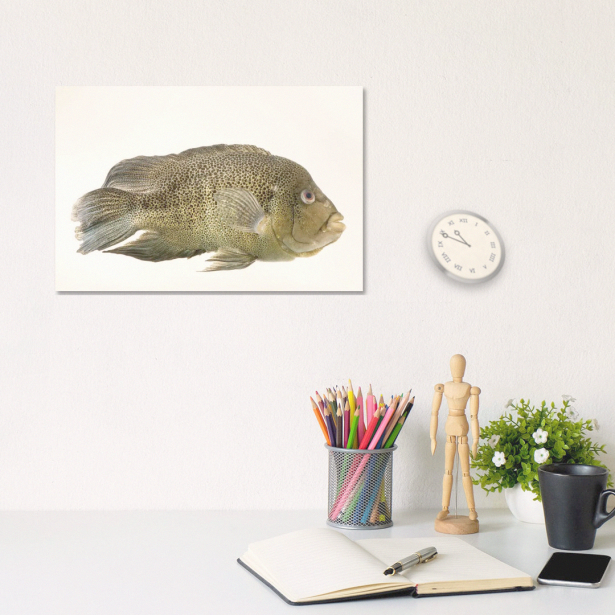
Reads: 10,49
